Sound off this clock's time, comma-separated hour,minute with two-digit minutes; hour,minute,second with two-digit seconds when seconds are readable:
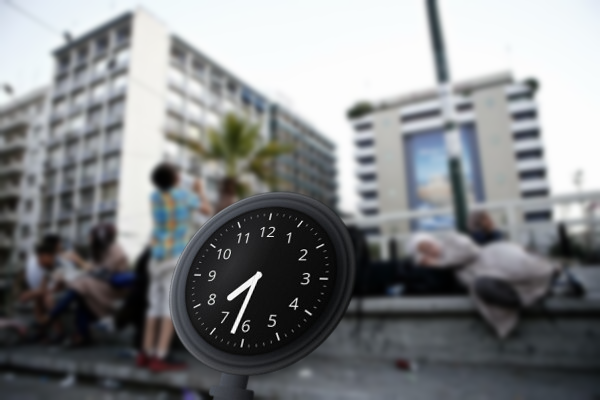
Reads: 7,32
